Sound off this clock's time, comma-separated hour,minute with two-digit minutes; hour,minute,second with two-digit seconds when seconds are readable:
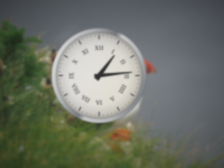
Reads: 1,14
